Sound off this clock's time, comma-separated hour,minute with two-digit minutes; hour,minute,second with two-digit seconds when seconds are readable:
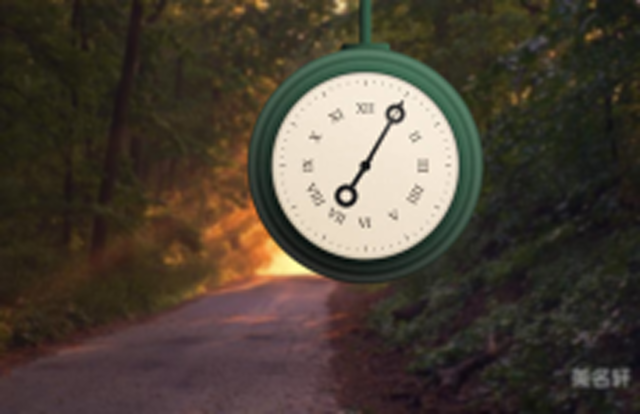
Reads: 7,05
